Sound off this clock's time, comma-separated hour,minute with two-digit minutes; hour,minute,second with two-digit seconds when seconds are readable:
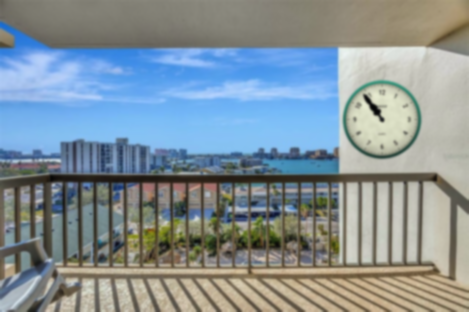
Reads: 10,54
